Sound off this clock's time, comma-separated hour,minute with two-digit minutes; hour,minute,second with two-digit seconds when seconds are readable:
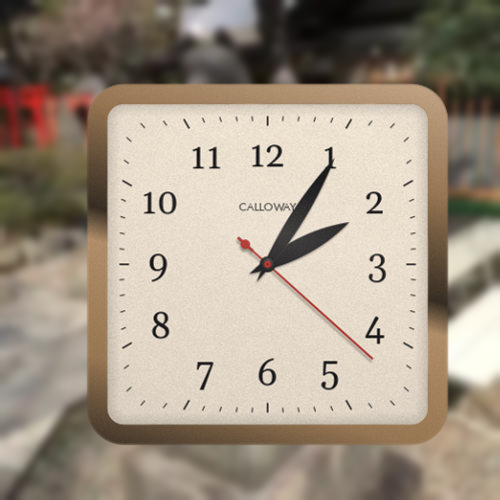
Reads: 2,05,22
